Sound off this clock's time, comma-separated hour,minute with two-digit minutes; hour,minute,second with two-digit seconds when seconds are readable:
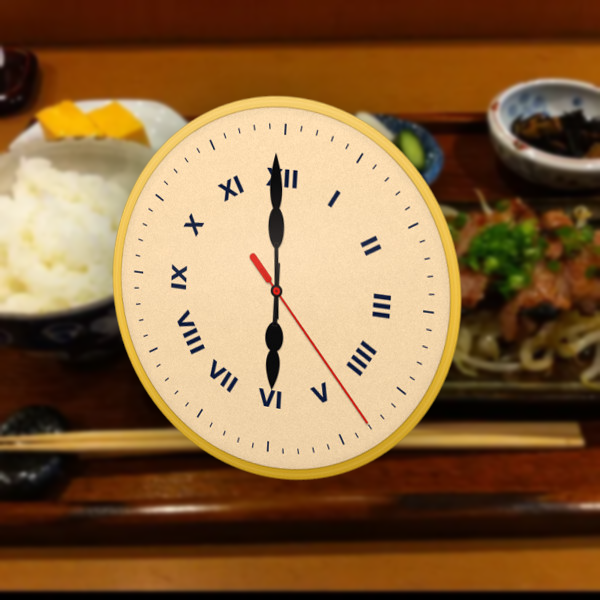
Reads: 5,59,23
